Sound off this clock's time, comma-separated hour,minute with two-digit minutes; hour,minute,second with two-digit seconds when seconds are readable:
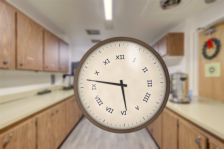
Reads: 5,47
